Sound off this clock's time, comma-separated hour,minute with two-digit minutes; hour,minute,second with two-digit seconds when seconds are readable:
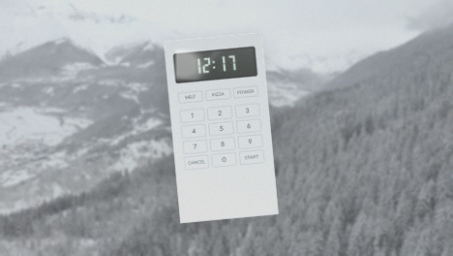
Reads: 12,17
